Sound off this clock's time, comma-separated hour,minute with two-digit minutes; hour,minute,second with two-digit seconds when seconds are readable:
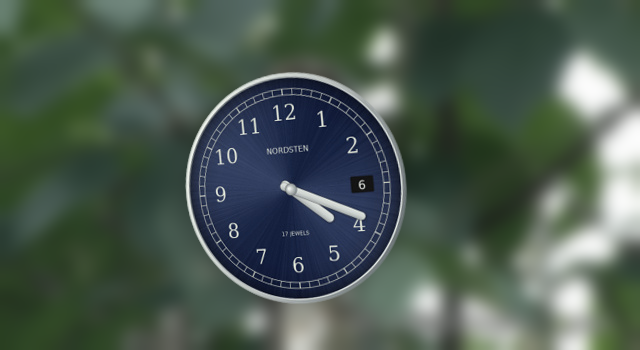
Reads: 4,19
